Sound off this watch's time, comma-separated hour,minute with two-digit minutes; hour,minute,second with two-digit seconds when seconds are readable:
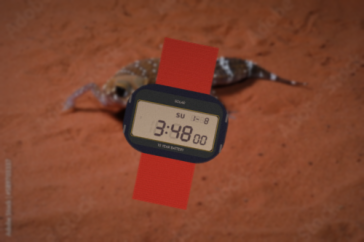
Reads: 3,48,00
